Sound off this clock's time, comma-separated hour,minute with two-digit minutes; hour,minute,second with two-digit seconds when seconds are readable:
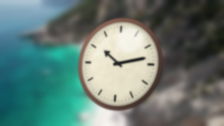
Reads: 10,13
